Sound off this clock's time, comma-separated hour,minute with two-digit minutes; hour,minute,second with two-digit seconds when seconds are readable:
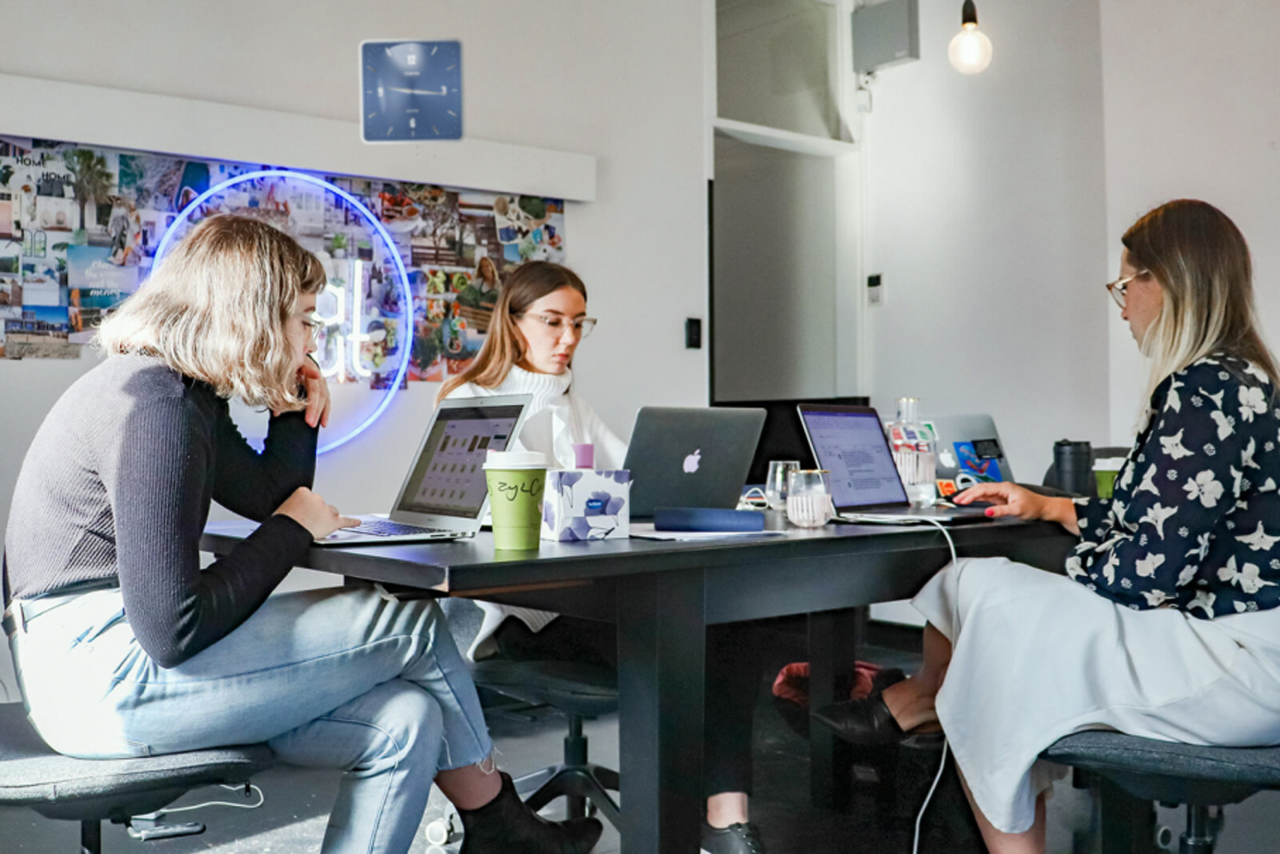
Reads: 9,16
